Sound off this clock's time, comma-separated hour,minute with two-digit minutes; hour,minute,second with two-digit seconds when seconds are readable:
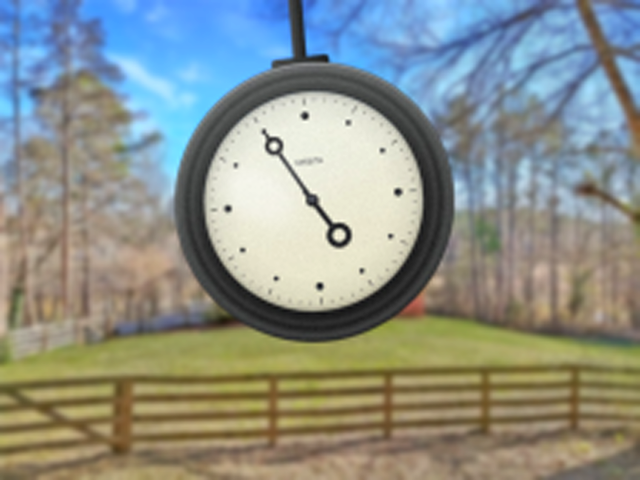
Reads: 4,55
